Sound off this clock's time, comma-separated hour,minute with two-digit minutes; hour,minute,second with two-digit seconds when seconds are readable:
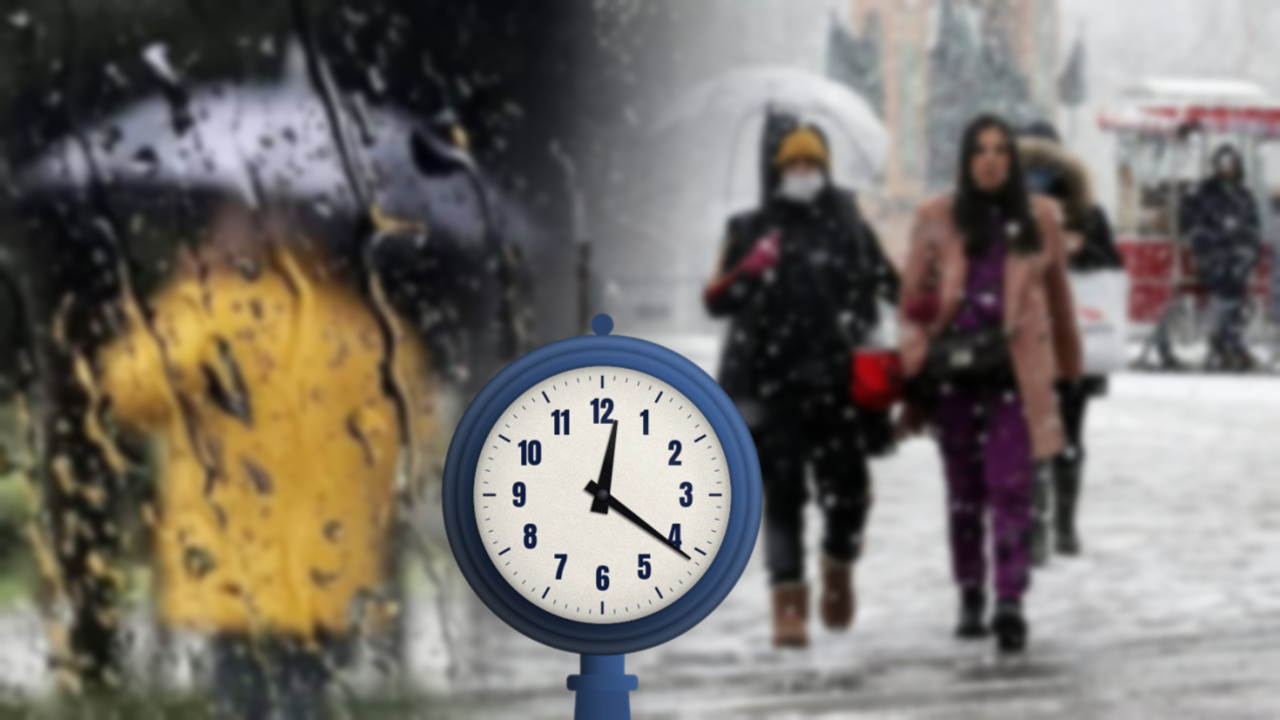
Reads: 12,21
